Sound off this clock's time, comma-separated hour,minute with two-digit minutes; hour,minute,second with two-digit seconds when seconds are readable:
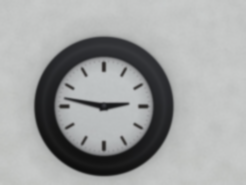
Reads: 2,47
